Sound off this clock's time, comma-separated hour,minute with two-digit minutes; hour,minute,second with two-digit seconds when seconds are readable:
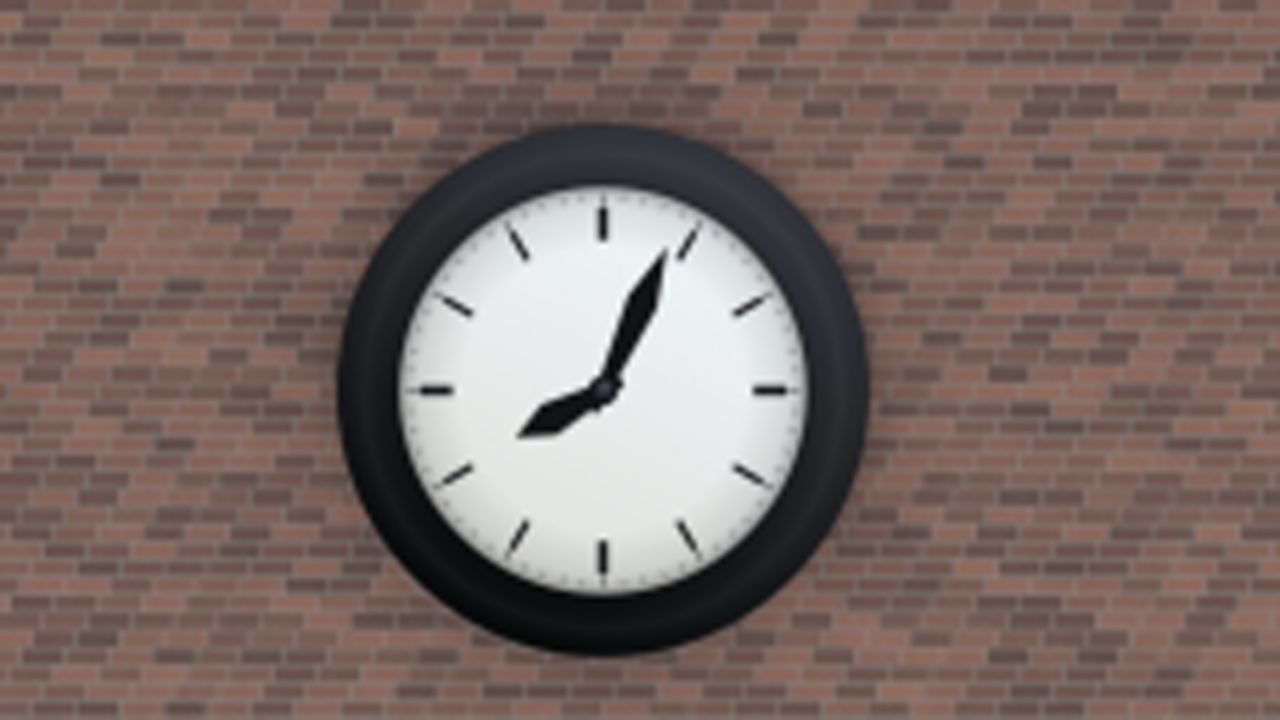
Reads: 8,04
